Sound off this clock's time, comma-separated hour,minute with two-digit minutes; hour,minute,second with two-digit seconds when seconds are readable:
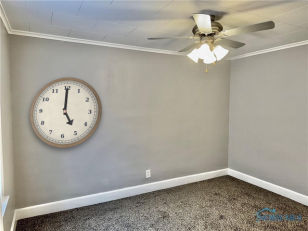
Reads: 5,00
